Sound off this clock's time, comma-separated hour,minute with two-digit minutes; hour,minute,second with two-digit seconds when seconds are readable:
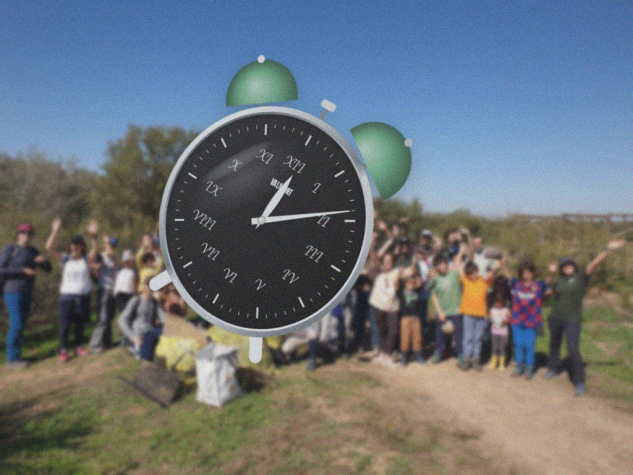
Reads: 12,09
